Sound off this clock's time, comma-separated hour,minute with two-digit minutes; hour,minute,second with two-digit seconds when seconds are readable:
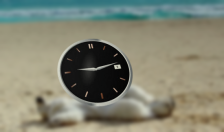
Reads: 9,13
